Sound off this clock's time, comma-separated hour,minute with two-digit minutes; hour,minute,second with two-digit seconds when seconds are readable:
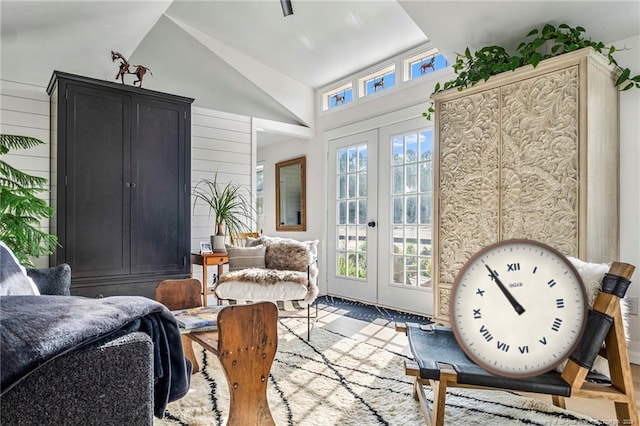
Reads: 10,55
